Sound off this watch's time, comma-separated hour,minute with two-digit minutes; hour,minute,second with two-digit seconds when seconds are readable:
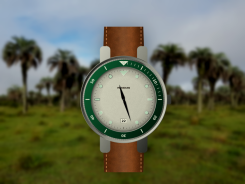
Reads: 11,27
